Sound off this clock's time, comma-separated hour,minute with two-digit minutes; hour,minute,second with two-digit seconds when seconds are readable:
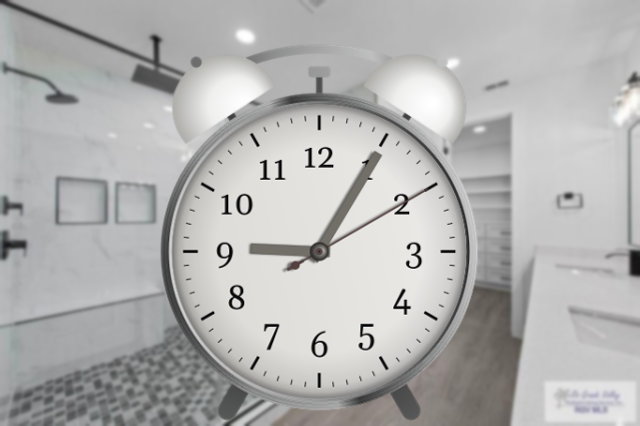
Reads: 9,05,10
